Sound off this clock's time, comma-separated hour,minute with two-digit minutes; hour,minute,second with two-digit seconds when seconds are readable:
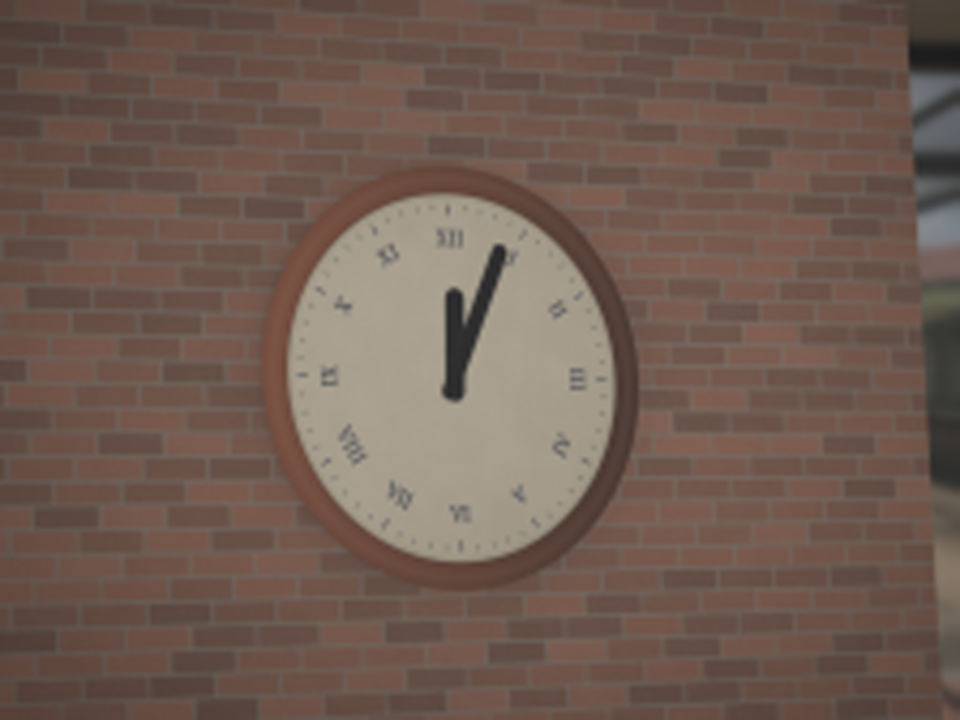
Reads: 12,04
